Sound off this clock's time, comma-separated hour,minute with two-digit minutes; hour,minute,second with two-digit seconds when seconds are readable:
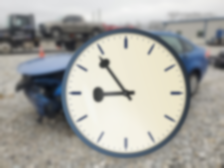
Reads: 8,54
